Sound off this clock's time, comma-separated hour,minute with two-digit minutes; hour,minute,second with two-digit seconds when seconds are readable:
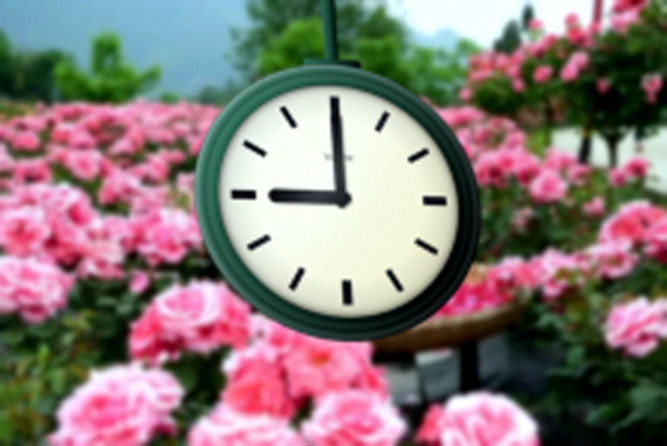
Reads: 9,00
